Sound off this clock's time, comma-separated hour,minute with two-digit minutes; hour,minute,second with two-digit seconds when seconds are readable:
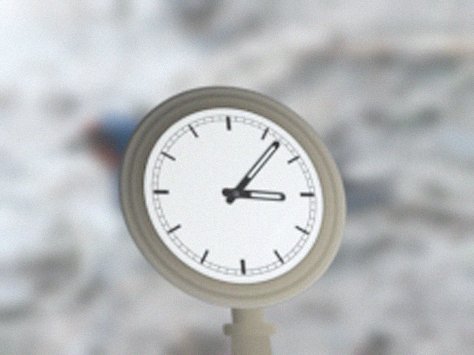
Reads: 3,07
